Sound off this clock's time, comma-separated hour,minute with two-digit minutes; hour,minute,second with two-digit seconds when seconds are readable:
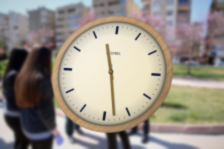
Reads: 11,28
